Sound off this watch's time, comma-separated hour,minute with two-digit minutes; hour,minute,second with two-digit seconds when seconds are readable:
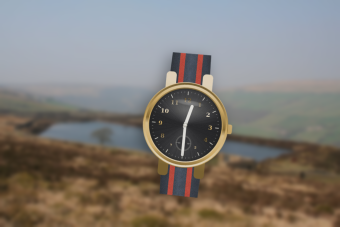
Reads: 12,30
